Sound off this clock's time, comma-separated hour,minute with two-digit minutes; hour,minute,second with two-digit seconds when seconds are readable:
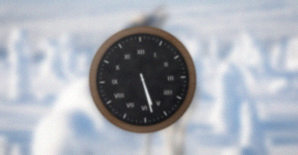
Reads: 5,28
